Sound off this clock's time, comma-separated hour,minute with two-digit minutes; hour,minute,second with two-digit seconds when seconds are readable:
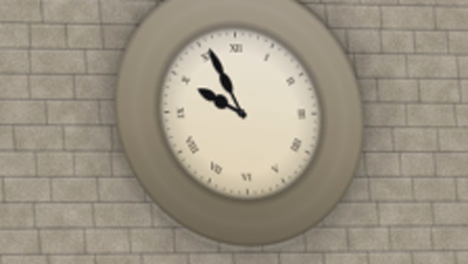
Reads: 9,56
